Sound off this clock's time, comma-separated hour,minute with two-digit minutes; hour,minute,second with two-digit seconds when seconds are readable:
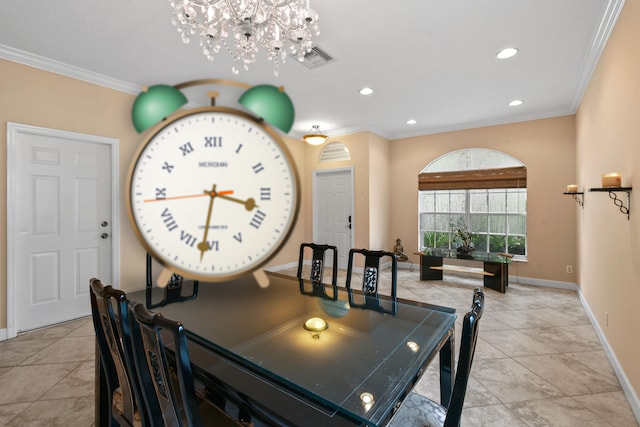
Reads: 3,31,44
